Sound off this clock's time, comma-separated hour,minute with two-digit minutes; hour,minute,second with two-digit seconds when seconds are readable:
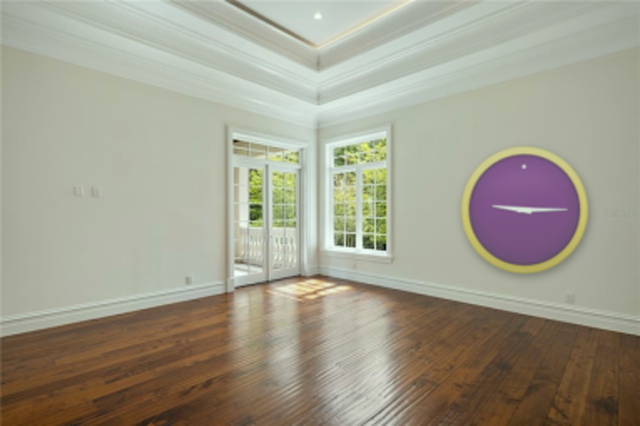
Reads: 9,15
